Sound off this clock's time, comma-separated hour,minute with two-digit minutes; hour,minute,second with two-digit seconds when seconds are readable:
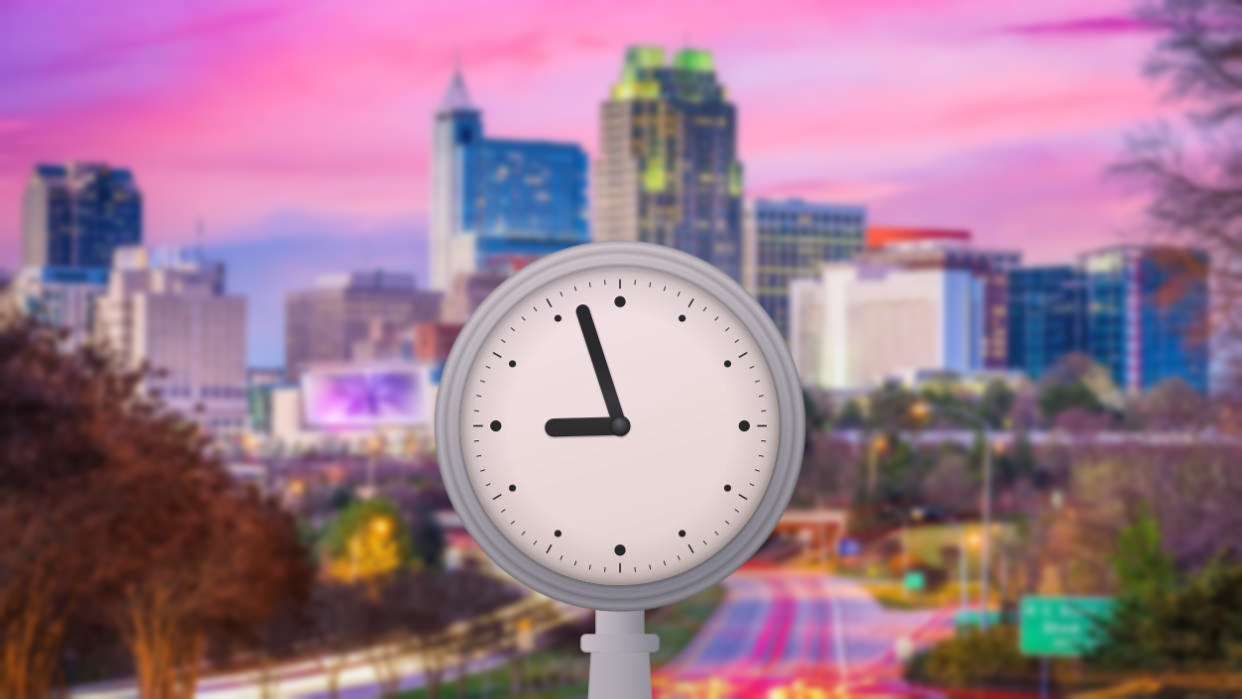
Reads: 8,57
